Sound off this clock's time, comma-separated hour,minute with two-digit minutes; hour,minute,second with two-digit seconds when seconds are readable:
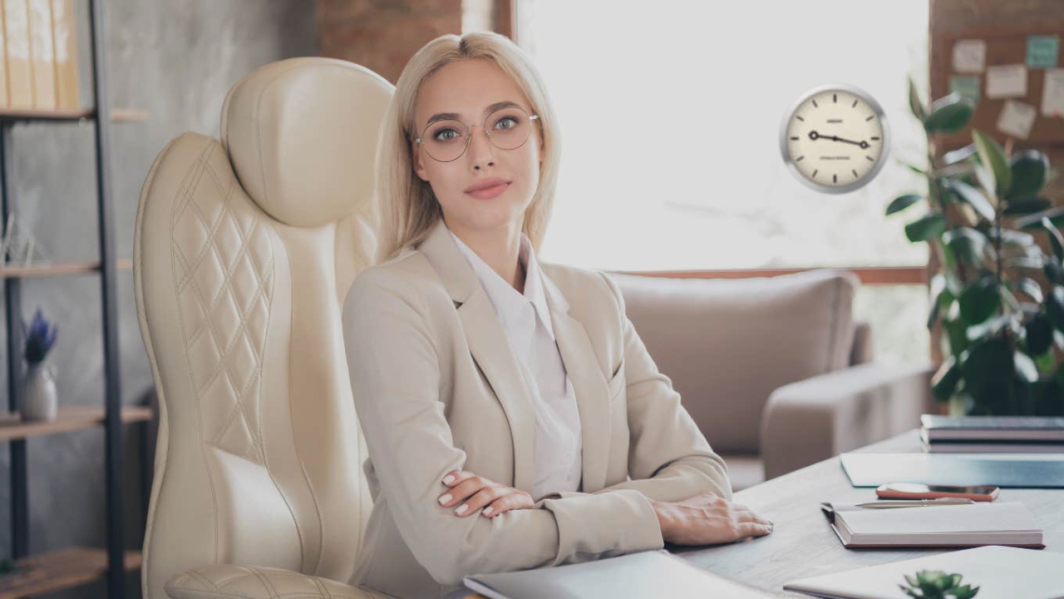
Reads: 9,17
